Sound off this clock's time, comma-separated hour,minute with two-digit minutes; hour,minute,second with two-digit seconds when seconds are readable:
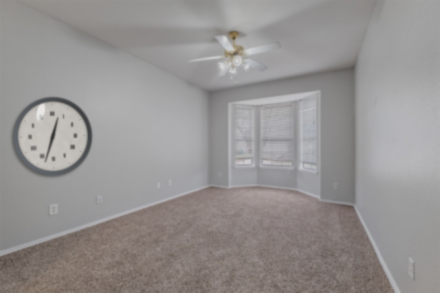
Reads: 12,33
